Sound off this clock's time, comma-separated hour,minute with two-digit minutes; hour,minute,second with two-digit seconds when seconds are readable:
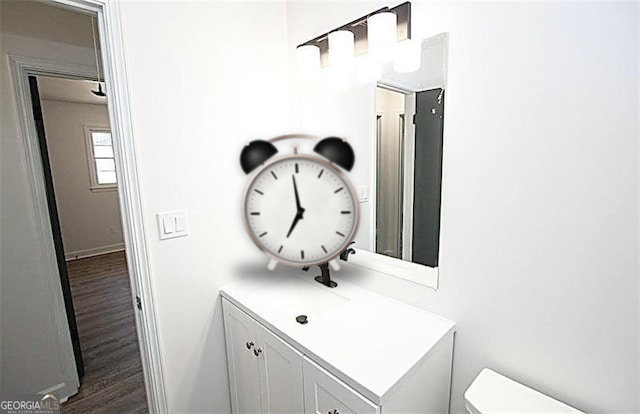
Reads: 6,59
